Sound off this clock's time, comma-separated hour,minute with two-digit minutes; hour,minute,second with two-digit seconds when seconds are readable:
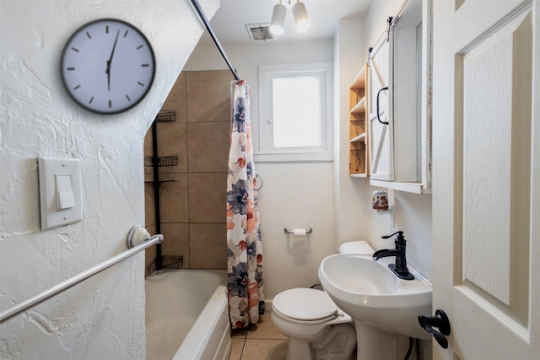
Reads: 6,03
